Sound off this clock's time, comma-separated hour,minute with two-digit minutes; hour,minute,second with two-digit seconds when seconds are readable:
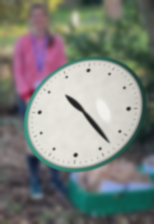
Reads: 10,23
